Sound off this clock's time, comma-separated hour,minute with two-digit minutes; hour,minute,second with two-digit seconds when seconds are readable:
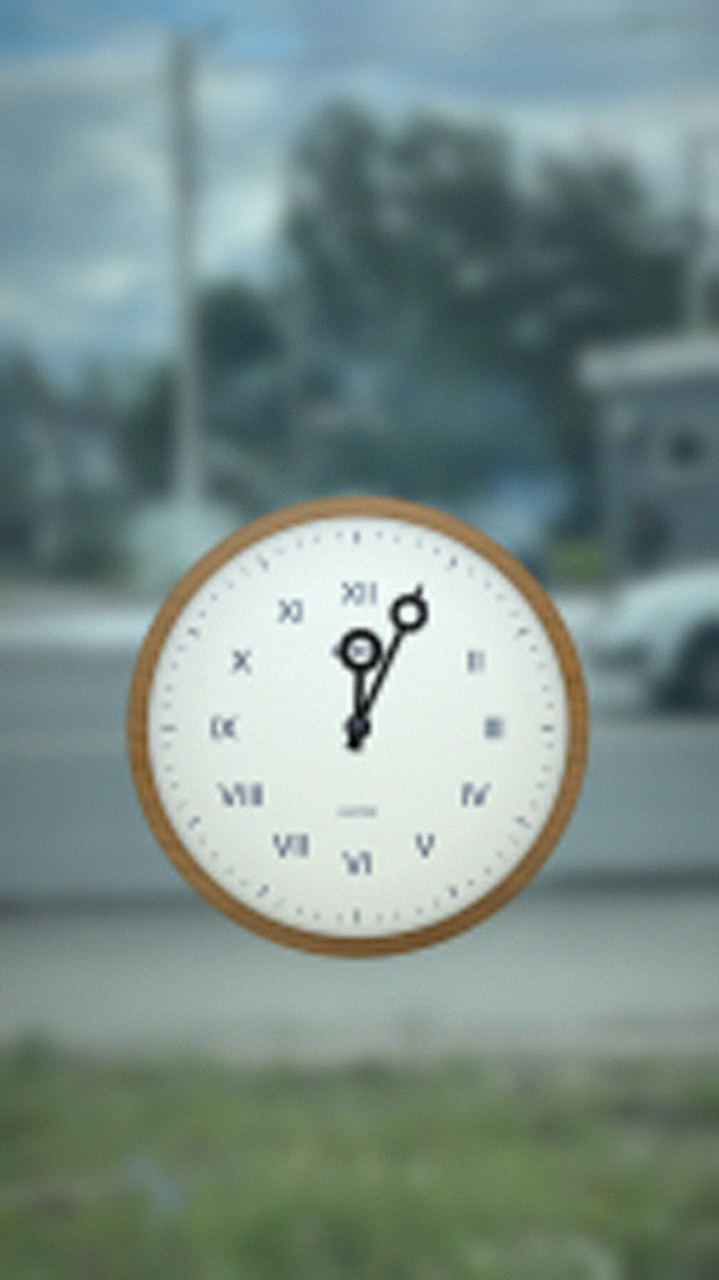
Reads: 12,04
